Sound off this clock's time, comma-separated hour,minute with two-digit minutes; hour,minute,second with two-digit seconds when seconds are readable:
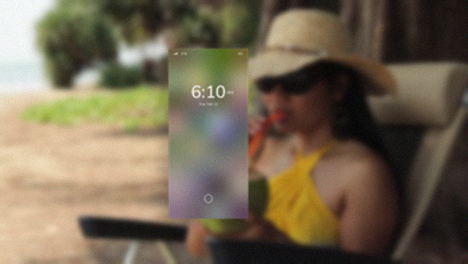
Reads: 6,10
